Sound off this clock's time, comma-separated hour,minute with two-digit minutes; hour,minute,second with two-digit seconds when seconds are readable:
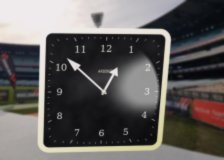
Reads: 12,52
